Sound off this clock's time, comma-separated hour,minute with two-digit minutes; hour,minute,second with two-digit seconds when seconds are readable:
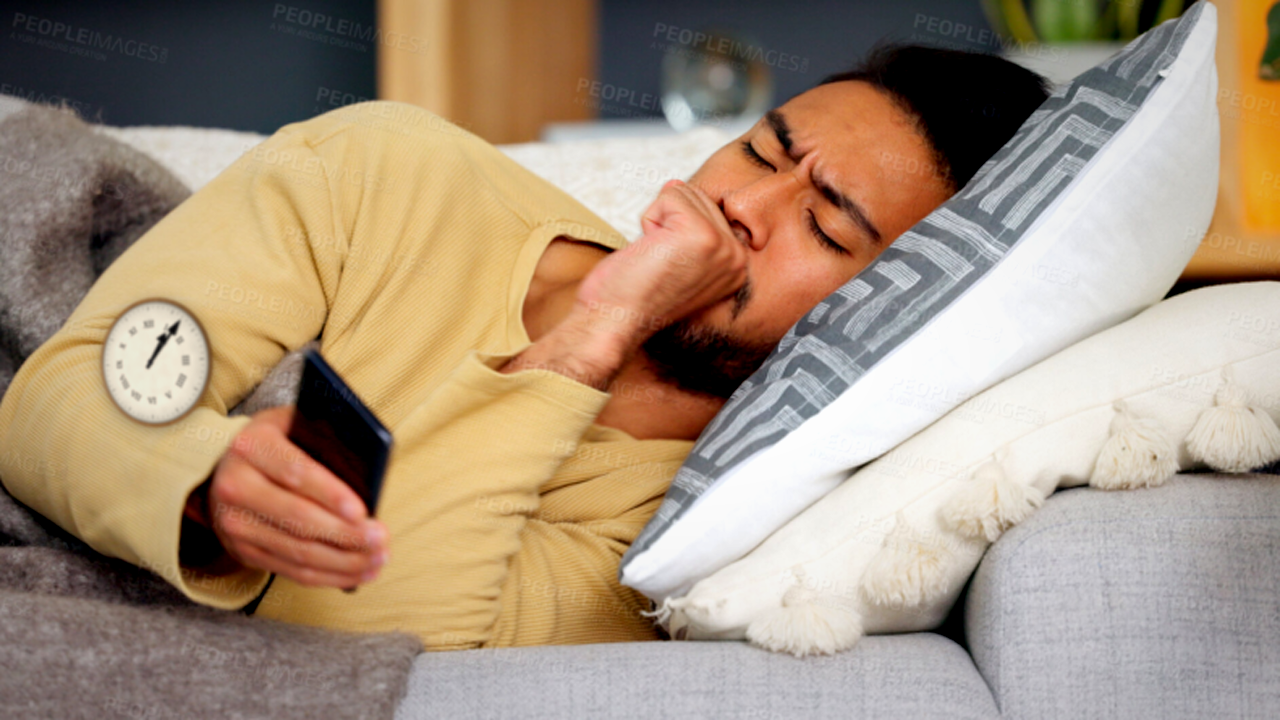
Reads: 1,07
